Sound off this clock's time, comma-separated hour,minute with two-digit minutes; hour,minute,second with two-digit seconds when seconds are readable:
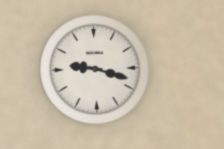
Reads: 9,18
